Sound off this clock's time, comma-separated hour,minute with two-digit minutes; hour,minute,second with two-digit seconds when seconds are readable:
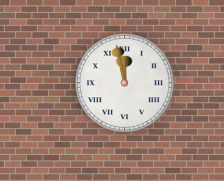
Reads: 11,58
